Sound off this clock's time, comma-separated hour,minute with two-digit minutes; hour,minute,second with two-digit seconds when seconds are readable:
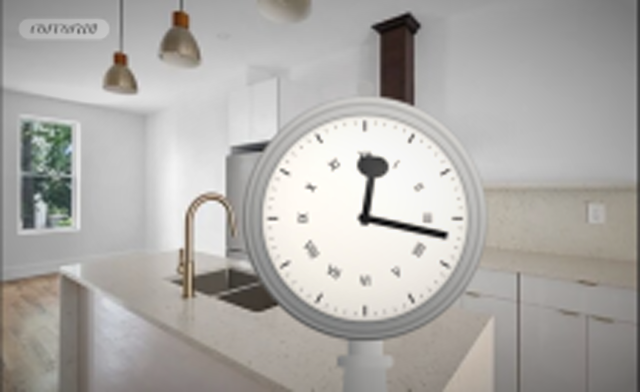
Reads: 12,17
